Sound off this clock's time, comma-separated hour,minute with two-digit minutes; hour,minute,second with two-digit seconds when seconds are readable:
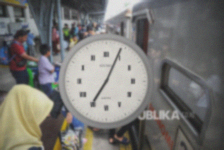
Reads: 7,04
